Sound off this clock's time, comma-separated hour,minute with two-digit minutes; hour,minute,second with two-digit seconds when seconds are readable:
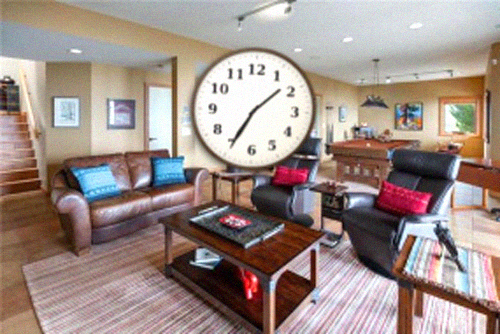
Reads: 1,35
